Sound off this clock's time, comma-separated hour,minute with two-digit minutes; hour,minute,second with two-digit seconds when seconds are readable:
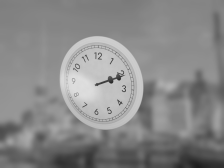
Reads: 2,11
